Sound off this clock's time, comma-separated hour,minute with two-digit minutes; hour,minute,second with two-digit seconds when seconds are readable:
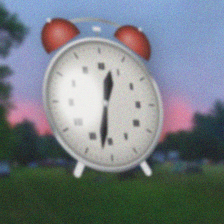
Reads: 12,32
